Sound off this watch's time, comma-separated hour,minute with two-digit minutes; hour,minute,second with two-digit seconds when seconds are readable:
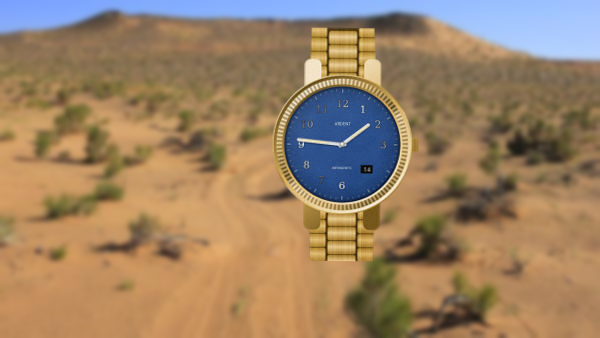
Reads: 1,46
